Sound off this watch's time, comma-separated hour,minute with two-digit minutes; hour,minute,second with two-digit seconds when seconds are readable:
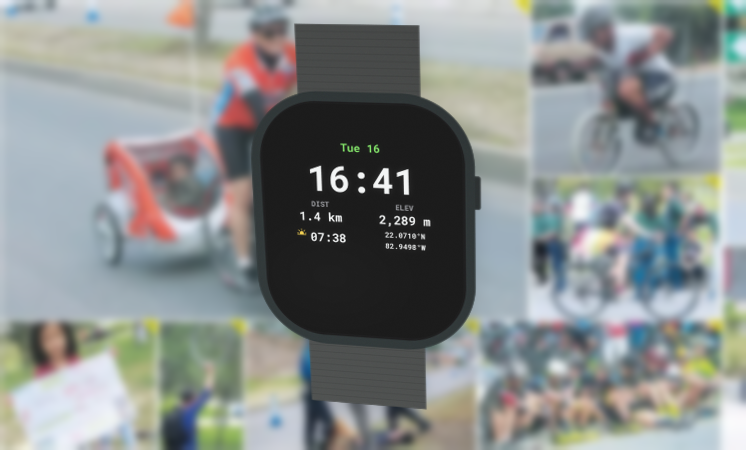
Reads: 16,41
